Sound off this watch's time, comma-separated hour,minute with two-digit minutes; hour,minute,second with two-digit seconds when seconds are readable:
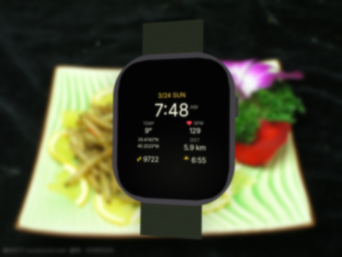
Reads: 7,48
